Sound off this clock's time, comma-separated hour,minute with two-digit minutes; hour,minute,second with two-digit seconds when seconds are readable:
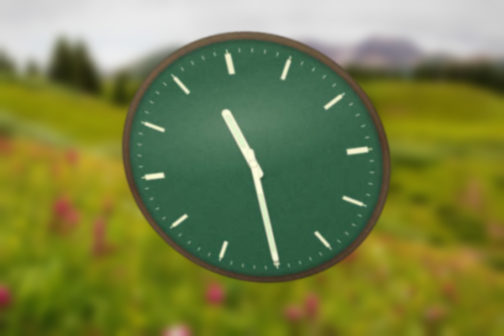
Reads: 11,30
